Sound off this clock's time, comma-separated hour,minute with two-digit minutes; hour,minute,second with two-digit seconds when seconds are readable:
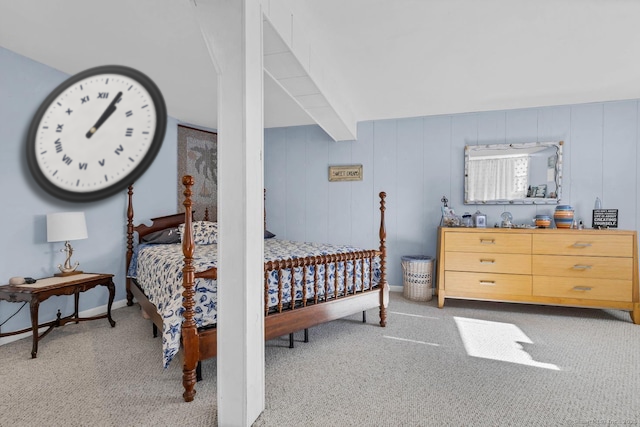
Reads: 1,04
